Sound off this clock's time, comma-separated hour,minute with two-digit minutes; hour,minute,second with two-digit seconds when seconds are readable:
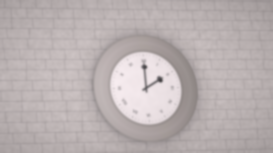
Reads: 2,00
